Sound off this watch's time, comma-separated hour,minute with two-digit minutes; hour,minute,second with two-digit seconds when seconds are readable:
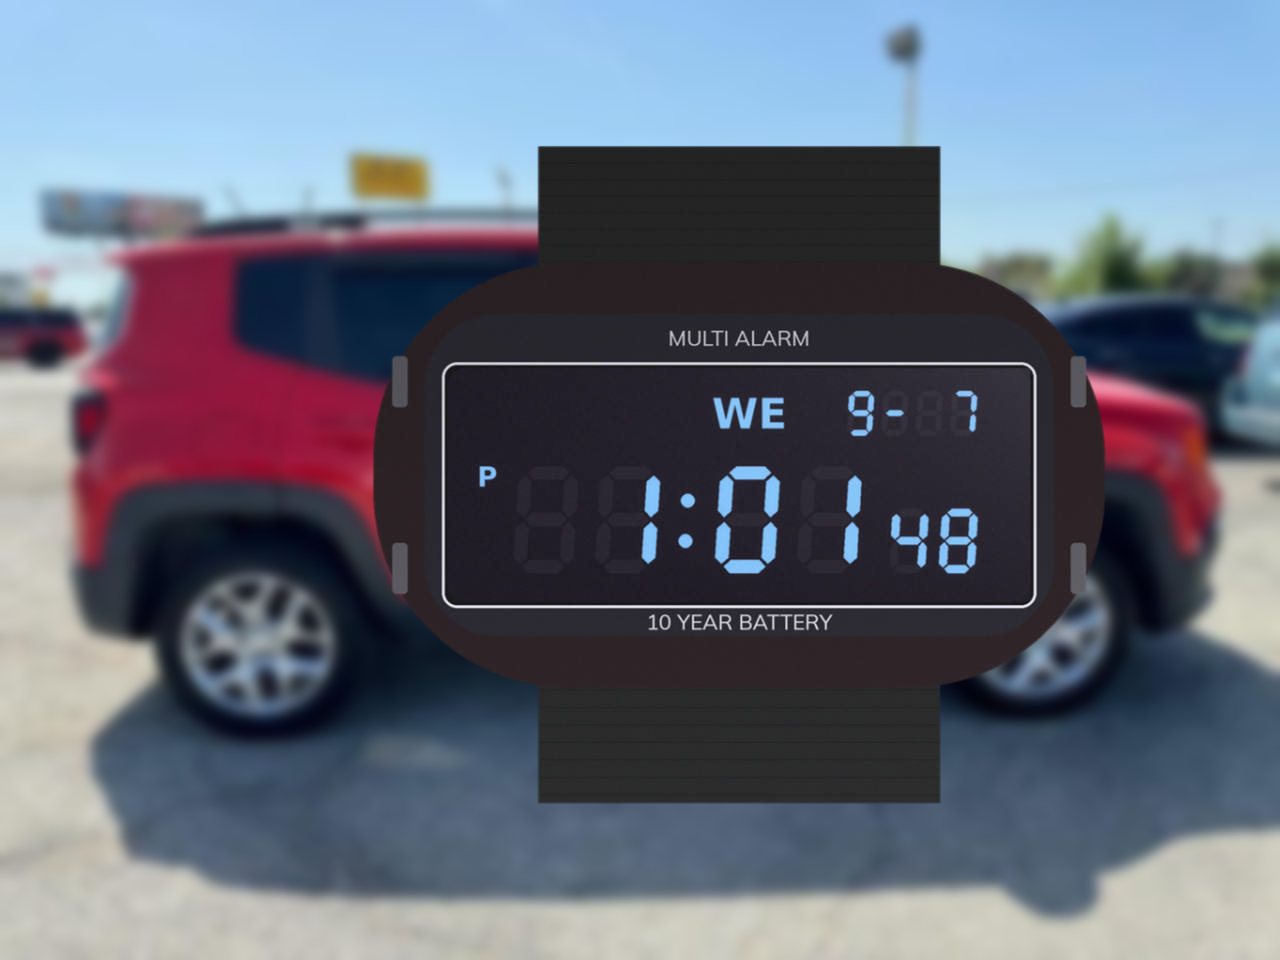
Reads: 1,01,48
